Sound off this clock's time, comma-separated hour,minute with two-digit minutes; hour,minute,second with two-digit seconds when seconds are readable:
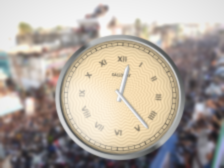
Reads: 12,23
